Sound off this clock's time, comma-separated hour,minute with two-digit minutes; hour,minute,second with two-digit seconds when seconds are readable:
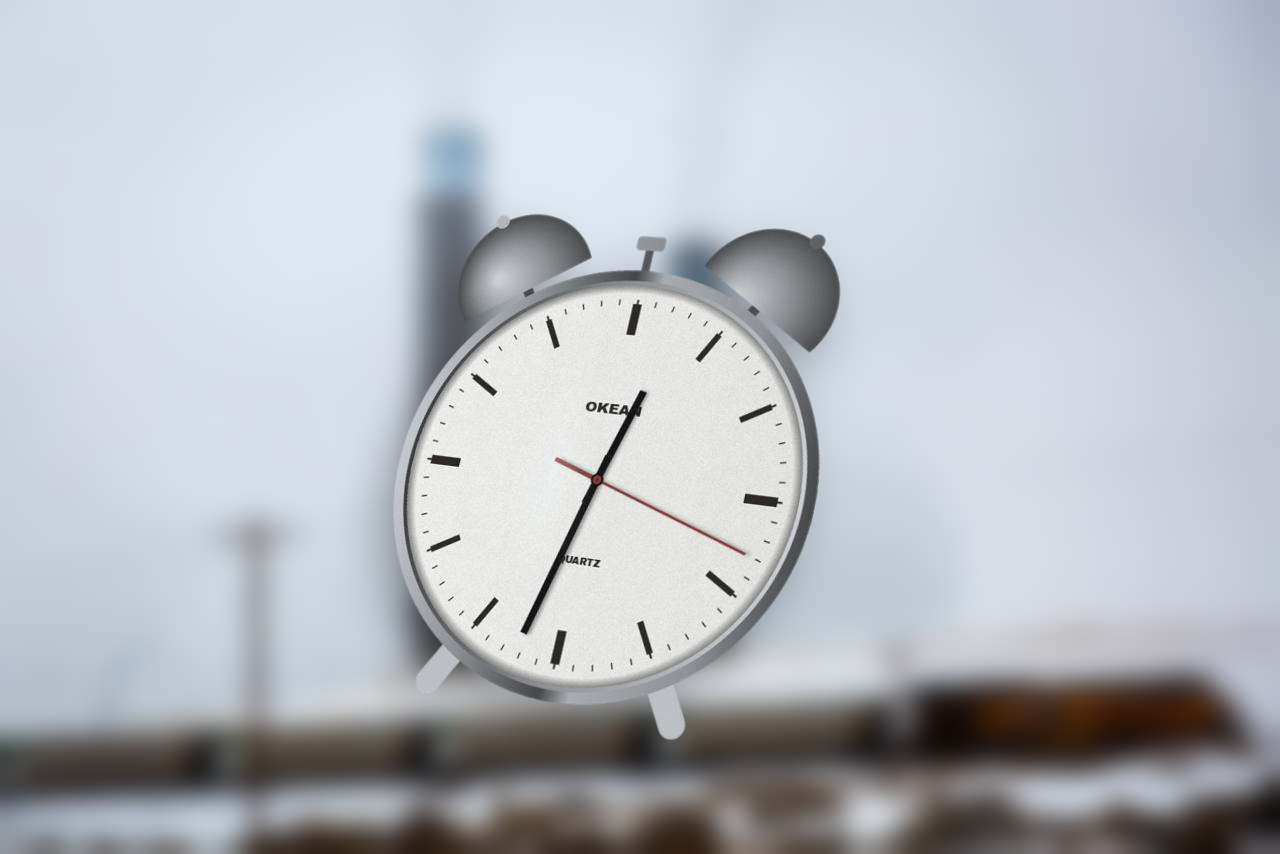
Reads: 12,32,18
